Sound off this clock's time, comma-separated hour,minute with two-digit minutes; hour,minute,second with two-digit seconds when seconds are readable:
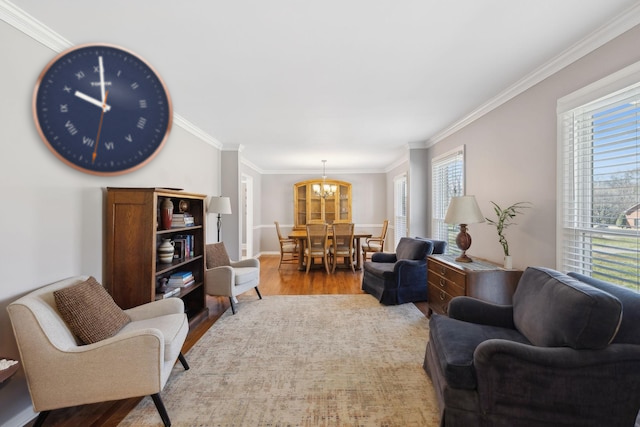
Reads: 10,00,33
